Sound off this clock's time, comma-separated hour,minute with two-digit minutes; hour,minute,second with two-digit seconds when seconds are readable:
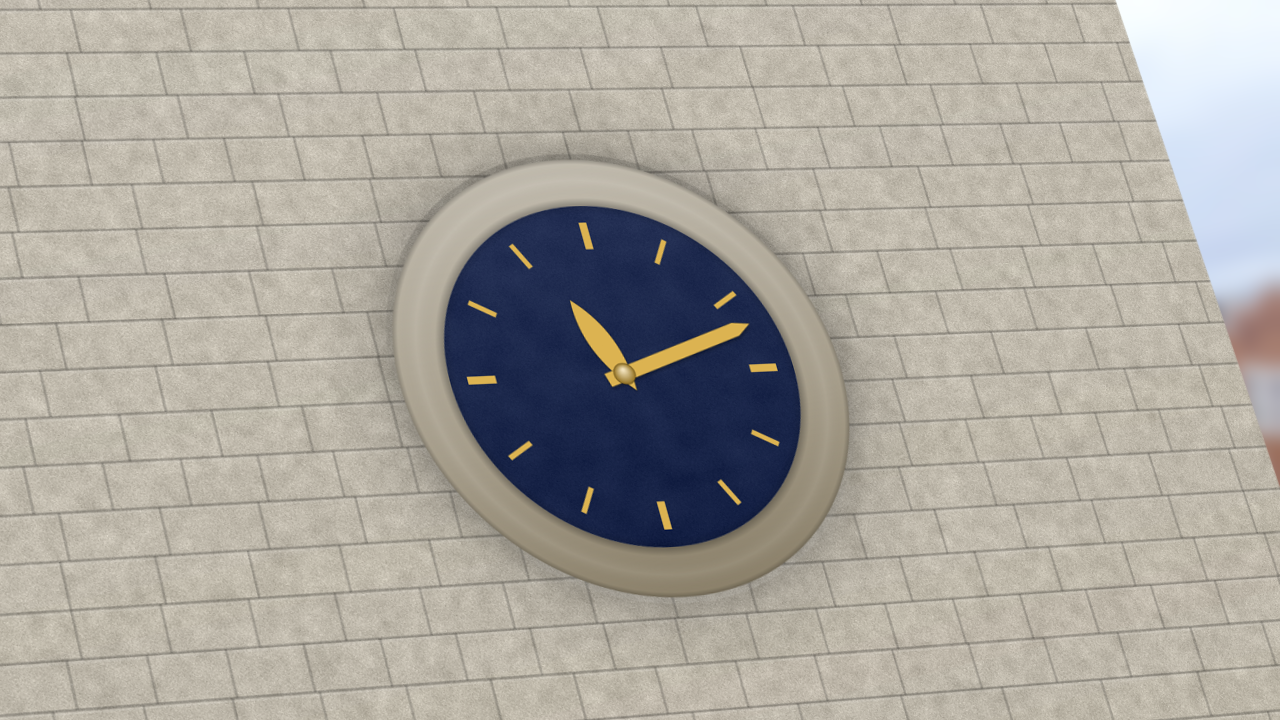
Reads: 11,12
